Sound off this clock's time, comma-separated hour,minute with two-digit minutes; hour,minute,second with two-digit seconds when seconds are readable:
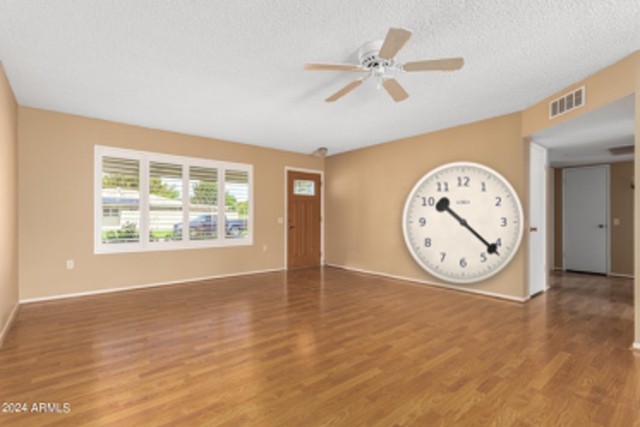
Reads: 10,22
